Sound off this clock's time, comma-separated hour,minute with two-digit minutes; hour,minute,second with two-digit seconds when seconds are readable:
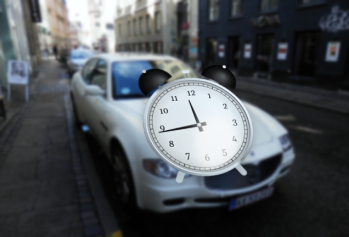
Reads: 11,44
